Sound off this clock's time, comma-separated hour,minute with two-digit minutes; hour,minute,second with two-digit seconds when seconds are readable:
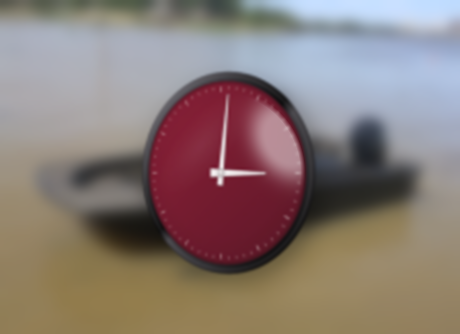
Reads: 3,01
